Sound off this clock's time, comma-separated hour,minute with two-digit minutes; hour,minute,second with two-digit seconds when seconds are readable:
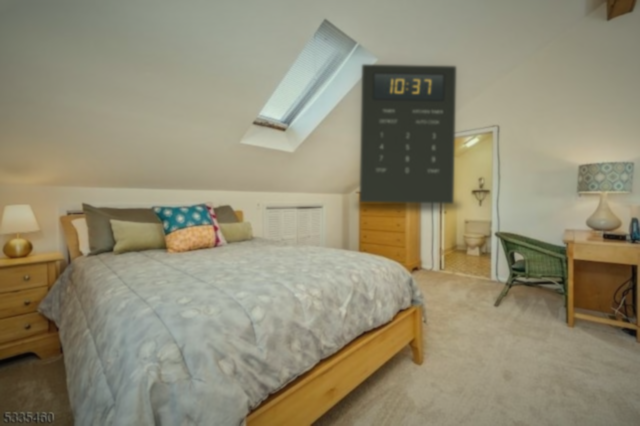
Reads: 10,37
